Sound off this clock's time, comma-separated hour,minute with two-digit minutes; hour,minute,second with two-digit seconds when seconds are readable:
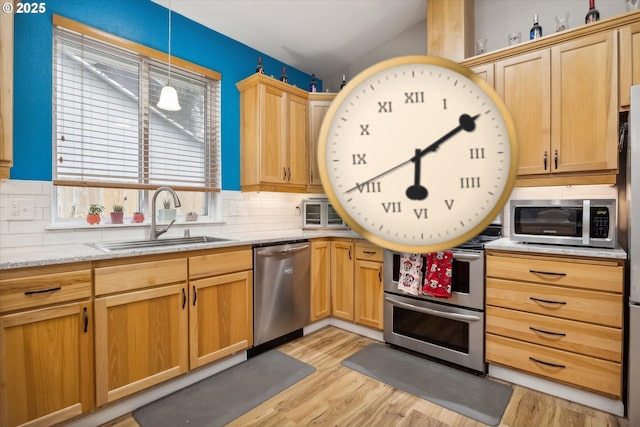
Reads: 6,09,41
